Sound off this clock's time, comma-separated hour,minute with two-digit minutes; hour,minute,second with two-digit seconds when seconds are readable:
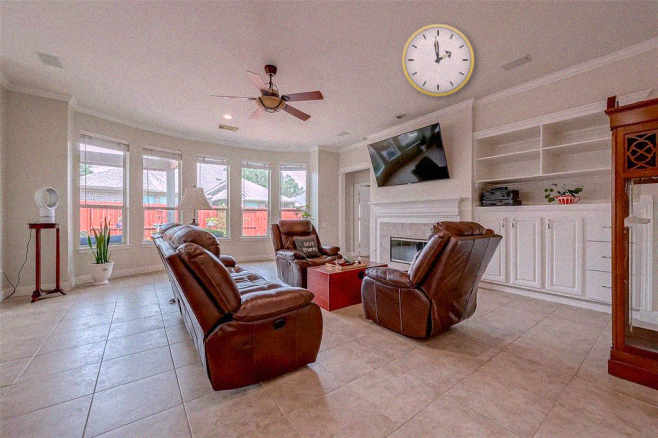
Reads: 1,59
